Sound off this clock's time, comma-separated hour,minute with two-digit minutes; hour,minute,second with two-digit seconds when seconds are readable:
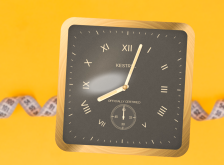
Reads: 8,03
